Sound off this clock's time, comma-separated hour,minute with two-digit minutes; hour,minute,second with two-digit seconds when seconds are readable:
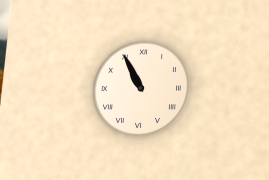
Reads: 10,55
